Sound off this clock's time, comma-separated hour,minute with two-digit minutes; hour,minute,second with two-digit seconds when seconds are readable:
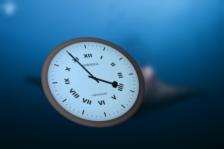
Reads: 3,55
